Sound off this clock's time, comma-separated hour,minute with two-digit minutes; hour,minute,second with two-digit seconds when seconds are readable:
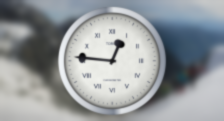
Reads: 12,46
